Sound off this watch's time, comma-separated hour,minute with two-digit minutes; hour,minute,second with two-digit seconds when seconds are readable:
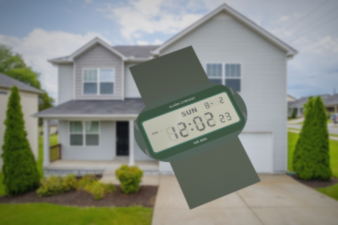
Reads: 12,02,23
